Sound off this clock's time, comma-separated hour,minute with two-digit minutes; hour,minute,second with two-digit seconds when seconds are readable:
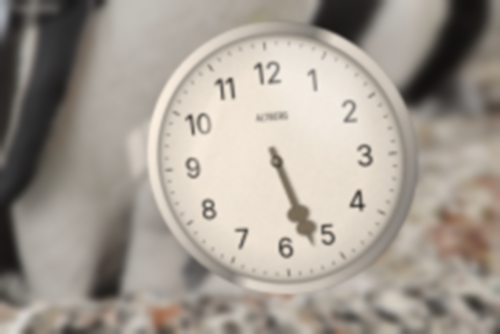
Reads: 5,27
